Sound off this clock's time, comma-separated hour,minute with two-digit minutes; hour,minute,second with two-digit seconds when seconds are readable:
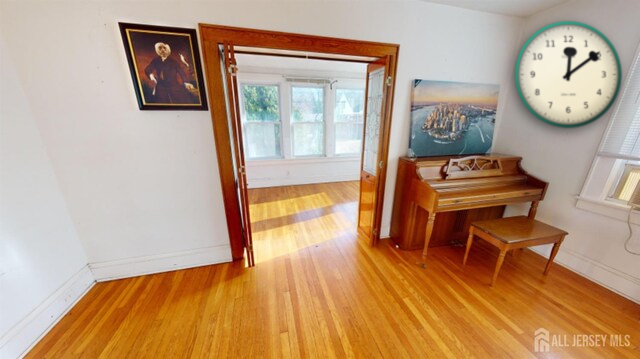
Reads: 12,09
